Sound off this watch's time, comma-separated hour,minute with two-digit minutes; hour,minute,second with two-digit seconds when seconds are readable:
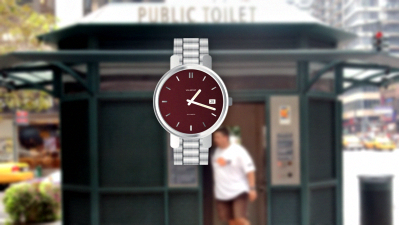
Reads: 1,18
